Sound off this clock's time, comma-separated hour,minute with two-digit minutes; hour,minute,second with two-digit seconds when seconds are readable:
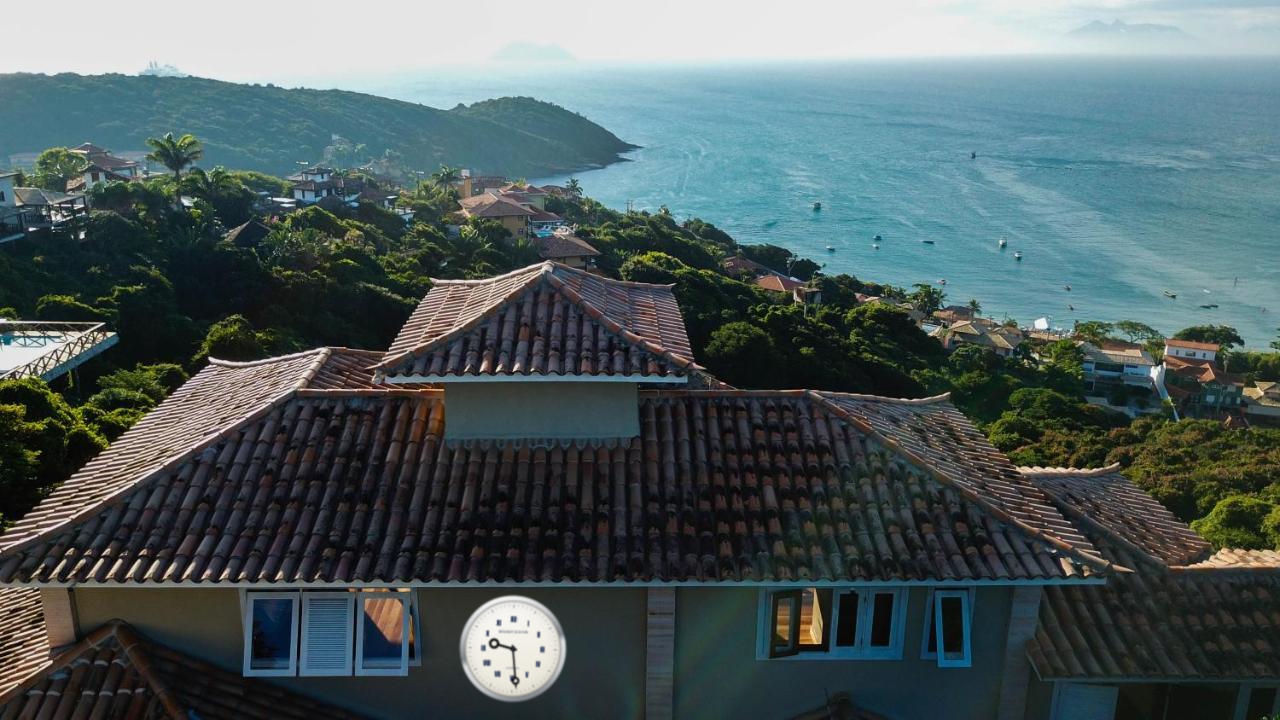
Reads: 9,29
